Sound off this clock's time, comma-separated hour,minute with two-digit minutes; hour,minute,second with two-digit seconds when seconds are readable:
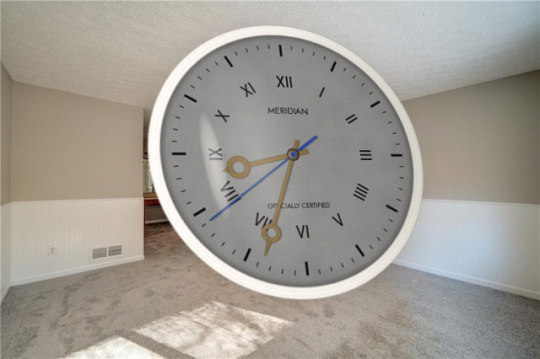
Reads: 8,33,39
